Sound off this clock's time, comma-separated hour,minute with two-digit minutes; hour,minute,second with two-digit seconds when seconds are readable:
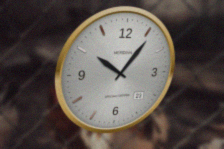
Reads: 10,06
